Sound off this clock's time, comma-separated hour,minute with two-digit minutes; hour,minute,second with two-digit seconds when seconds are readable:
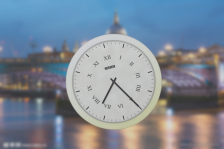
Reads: 7,25
